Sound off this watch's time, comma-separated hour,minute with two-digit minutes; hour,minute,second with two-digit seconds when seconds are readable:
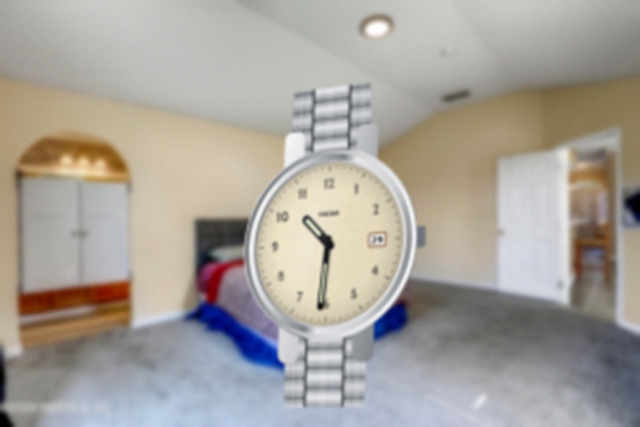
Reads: 10,31
